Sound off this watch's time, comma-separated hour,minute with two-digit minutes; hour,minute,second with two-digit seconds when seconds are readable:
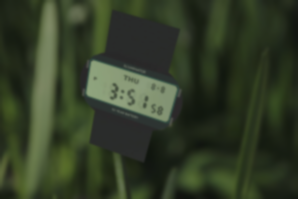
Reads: 3,51
